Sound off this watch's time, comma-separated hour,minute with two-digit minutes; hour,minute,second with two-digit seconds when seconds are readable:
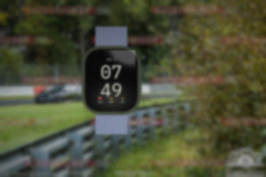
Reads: 7,49
